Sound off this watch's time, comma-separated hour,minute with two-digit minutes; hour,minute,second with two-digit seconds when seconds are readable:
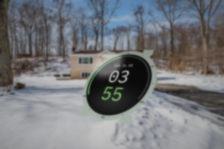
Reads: 3,55
